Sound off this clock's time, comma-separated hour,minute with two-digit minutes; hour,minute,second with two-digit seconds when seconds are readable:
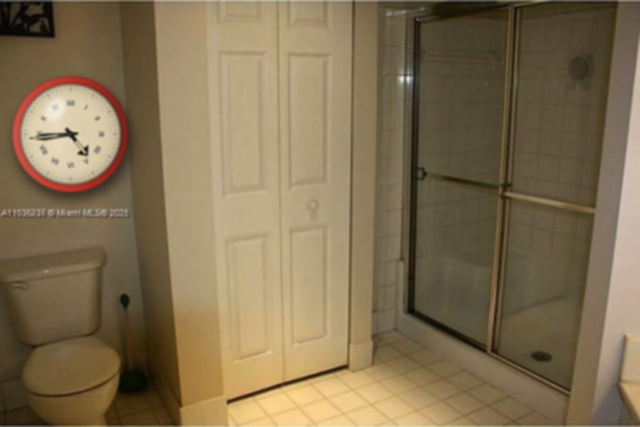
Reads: 4,44
